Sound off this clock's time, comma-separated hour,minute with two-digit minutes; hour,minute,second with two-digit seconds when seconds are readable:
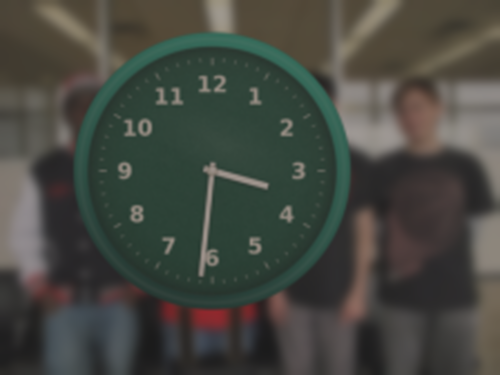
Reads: 3,31
